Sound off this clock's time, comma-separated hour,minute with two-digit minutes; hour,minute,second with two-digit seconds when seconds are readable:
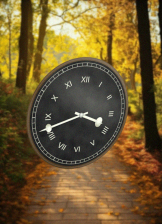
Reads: 3,42
